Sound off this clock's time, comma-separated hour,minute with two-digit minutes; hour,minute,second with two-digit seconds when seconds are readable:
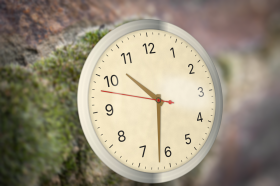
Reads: 10,31,48
